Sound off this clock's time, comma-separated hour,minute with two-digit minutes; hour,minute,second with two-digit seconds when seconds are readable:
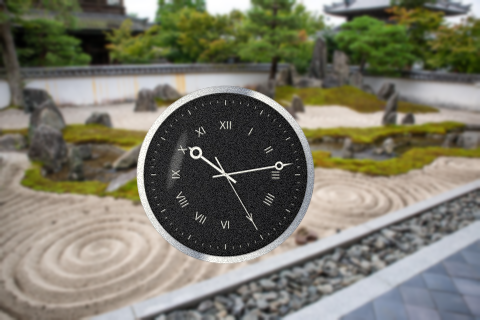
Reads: 10,13,25
